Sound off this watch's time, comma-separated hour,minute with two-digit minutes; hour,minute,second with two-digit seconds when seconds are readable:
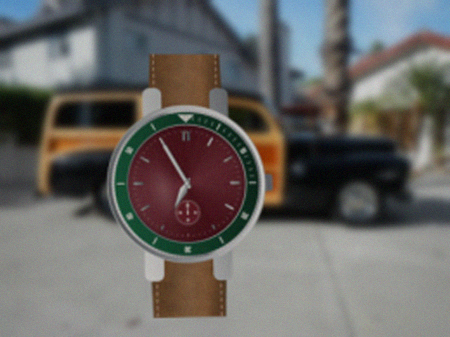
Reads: 6,55
